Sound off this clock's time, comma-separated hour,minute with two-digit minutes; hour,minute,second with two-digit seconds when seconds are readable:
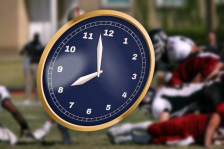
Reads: 7,58
